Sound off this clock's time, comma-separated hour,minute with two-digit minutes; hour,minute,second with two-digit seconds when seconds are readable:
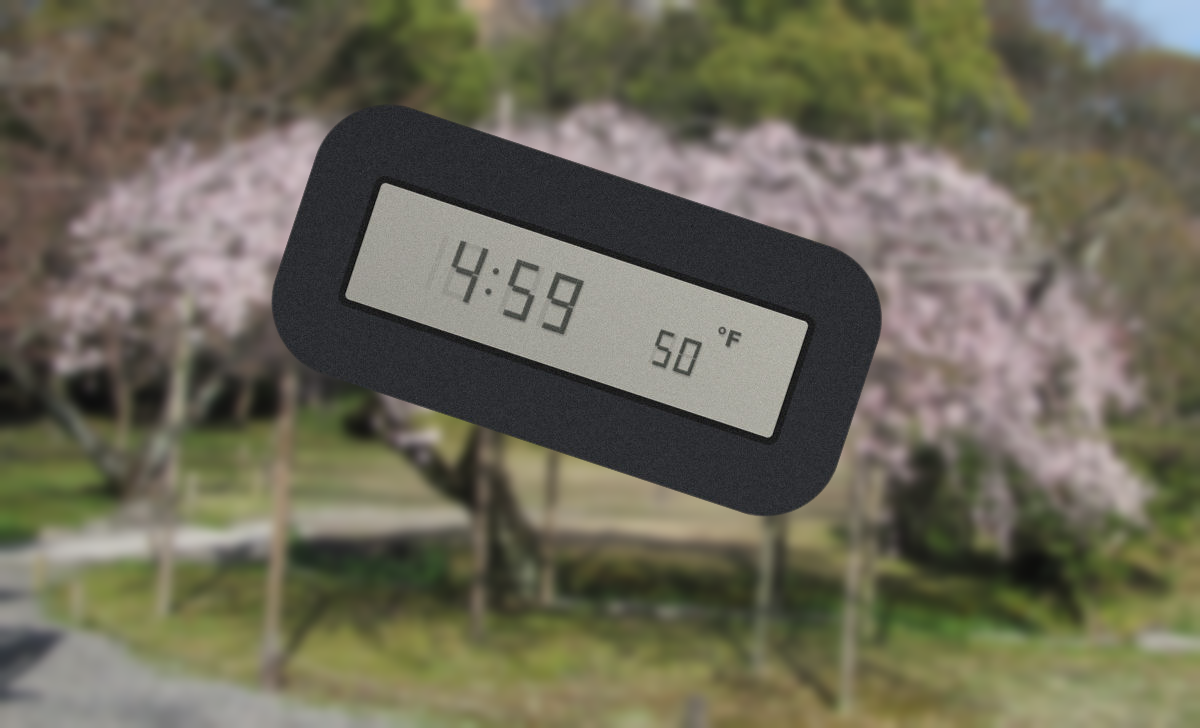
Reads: 4,59
